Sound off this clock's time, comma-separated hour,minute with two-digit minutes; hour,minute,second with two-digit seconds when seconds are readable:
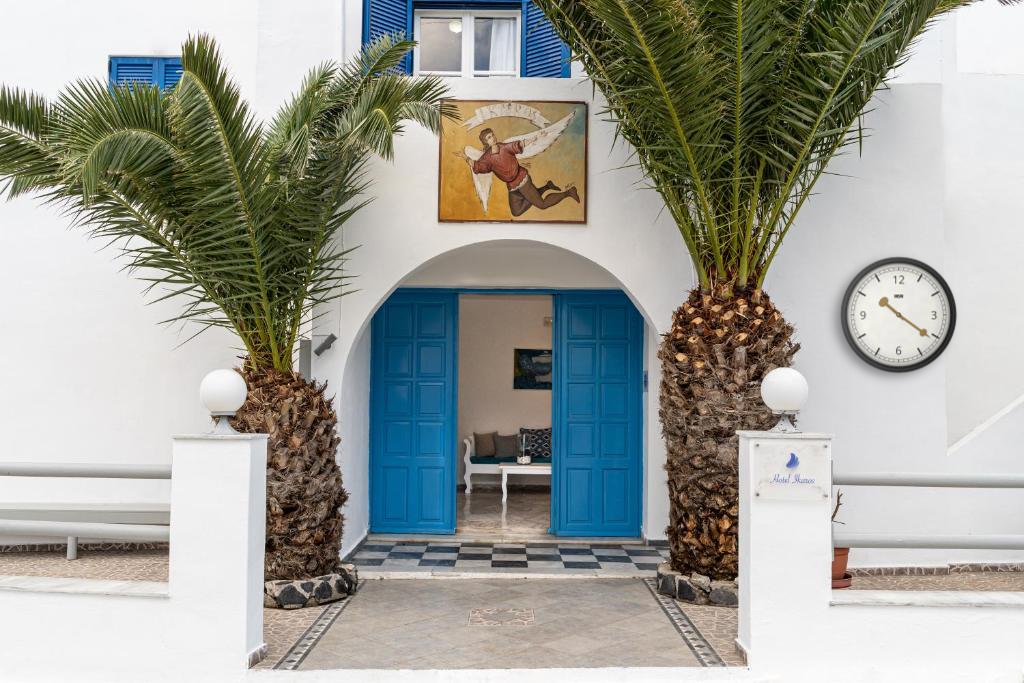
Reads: 10,21
